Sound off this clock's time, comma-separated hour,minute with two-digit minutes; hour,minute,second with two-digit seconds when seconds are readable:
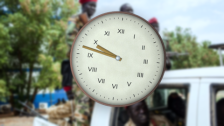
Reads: 9,47
